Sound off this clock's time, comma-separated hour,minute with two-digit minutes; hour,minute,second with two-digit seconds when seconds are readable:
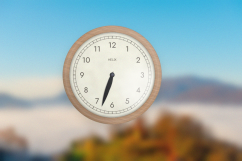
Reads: 6,33
